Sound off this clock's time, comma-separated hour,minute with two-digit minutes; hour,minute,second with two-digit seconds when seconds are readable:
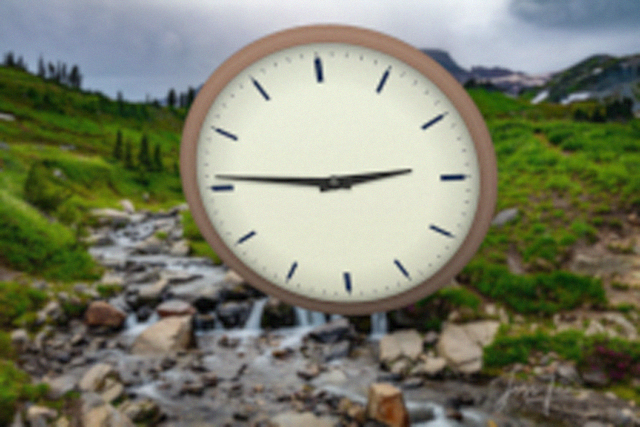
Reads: 2,46
